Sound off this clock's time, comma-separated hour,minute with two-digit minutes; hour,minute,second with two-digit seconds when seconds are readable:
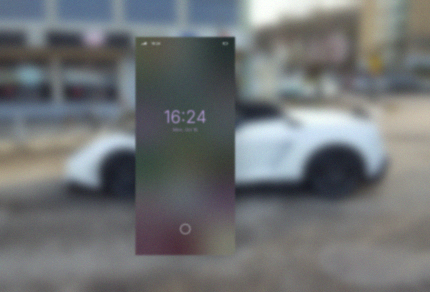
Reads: 16,24
